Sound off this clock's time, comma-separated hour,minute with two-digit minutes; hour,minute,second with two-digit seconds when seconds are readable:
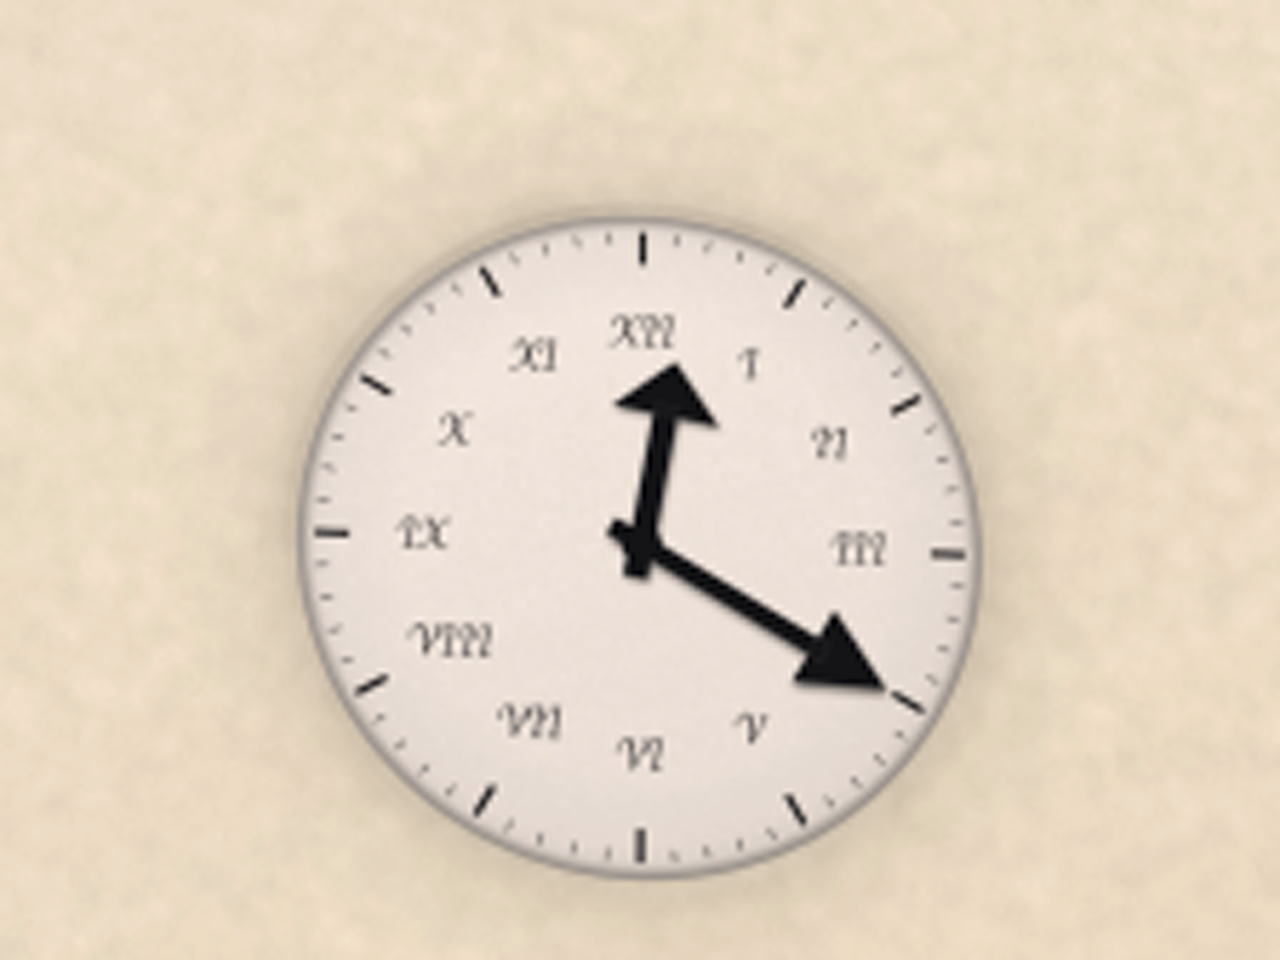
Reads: 12,20
